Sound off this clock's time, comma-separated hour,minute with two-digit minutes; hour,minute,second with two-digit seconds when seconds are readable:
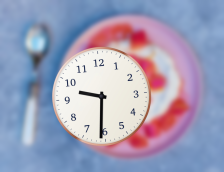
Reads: 9,31
